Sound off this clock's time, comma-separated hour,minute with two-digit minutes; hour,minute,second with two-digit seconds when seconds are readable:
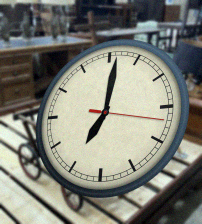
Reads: 7,01,17
